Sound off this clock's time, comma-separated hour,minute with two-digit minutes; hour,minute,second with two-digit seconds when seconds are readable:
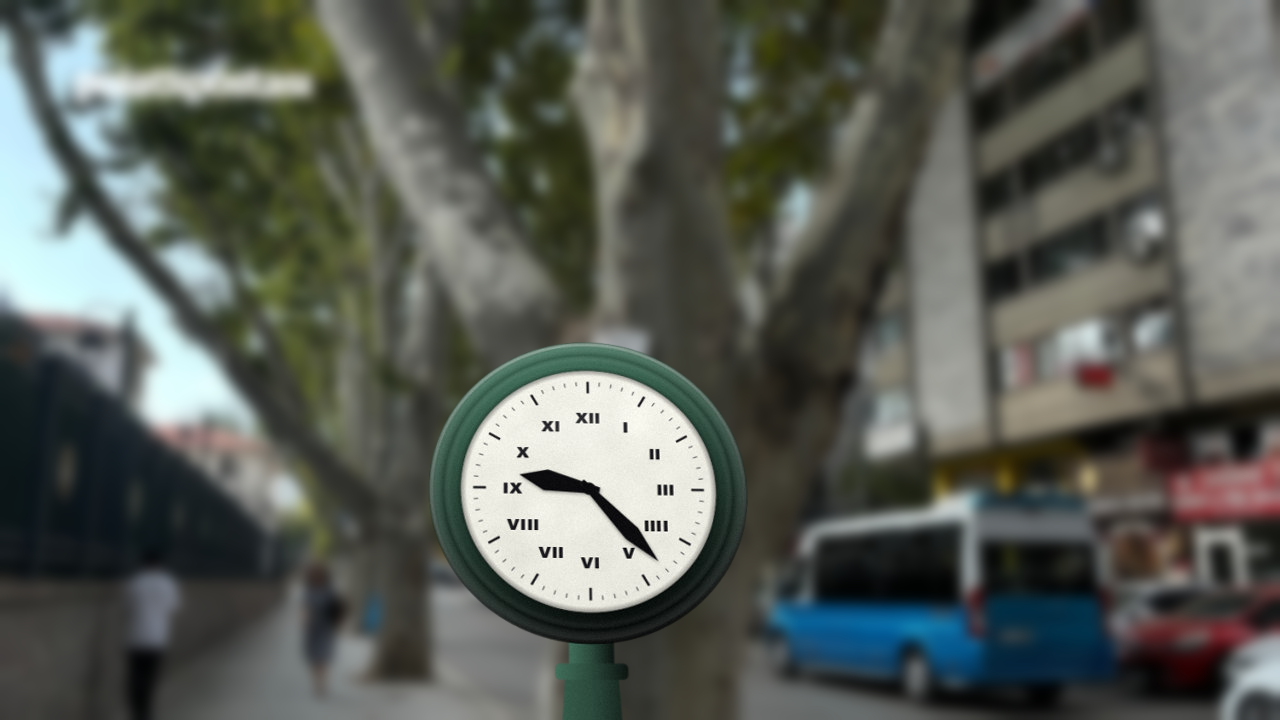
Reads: 9,23
